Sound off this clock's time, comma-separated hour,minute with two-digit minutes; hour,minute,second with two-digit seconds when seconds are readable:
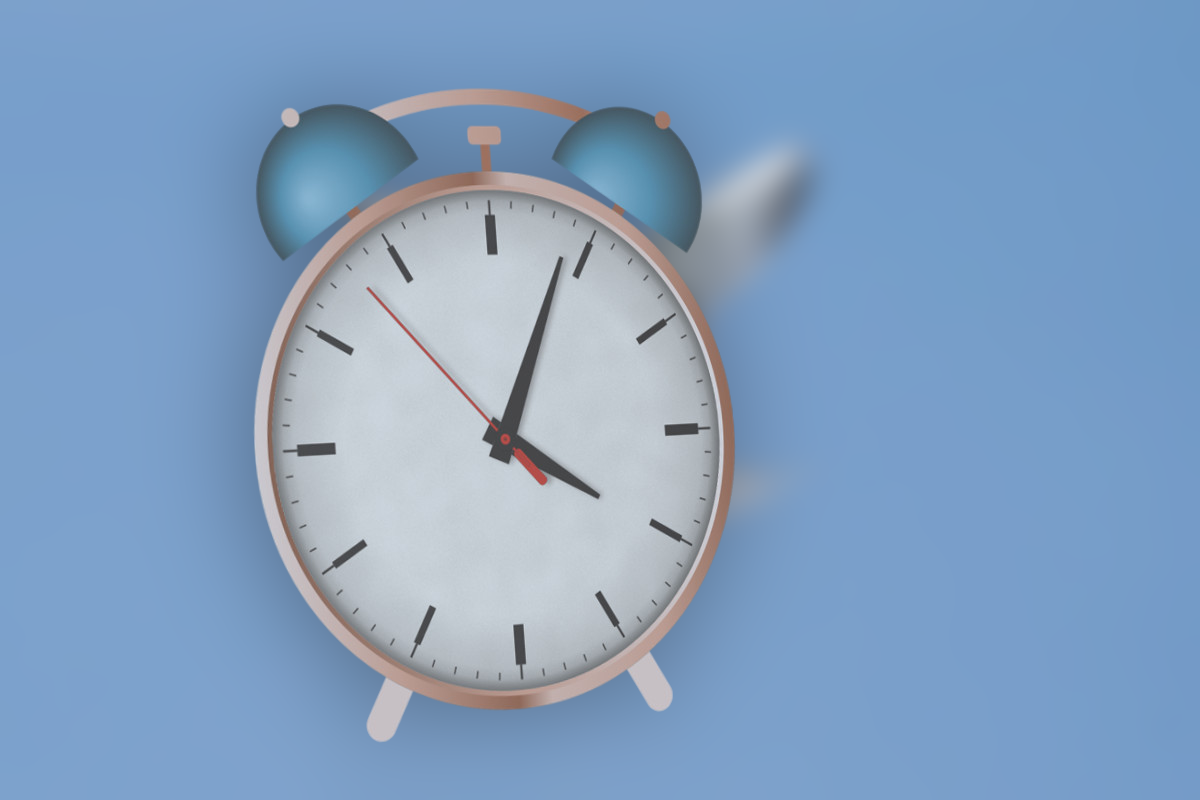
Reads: 4,03,53
